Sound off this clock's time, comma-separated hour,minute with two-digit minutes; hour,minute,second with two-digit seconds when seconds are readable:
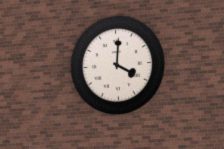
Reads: 4,01
